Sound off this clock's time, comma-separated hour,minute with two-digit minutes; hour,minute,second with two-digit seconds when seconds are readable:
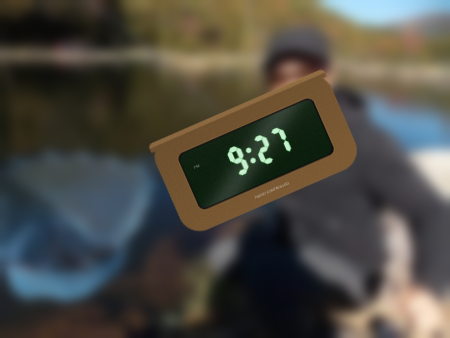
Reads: 9,27
